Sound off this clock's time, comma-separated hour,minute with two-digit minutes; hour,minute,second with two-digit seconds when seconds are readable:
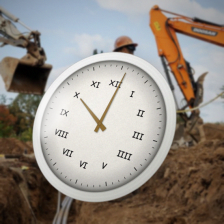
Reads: 10,01
